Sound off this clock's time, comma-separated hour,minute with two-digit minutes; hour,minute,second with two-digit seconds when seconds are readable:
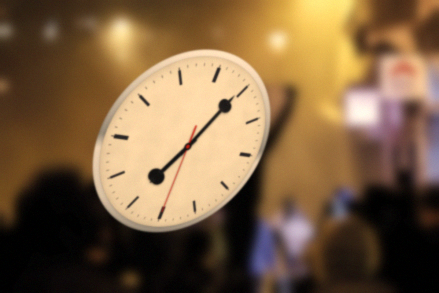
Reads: 7,04,30
